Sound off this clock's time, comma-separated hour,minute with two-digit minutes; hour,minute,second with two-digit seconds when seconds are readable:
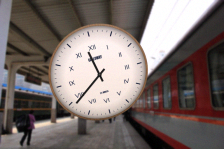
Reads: 11,39
